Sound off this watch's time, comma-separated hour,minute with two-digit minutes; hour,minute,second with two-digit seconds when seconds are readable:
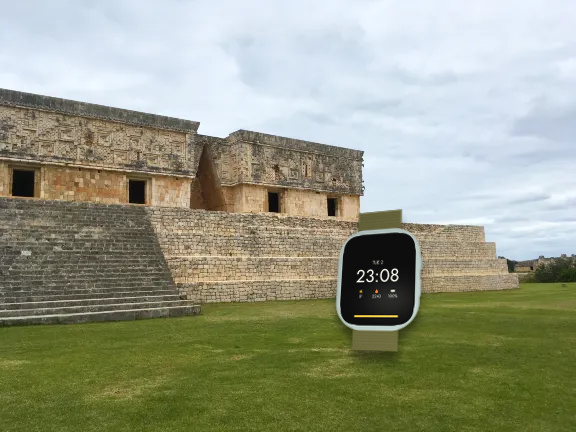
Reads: 23,08
